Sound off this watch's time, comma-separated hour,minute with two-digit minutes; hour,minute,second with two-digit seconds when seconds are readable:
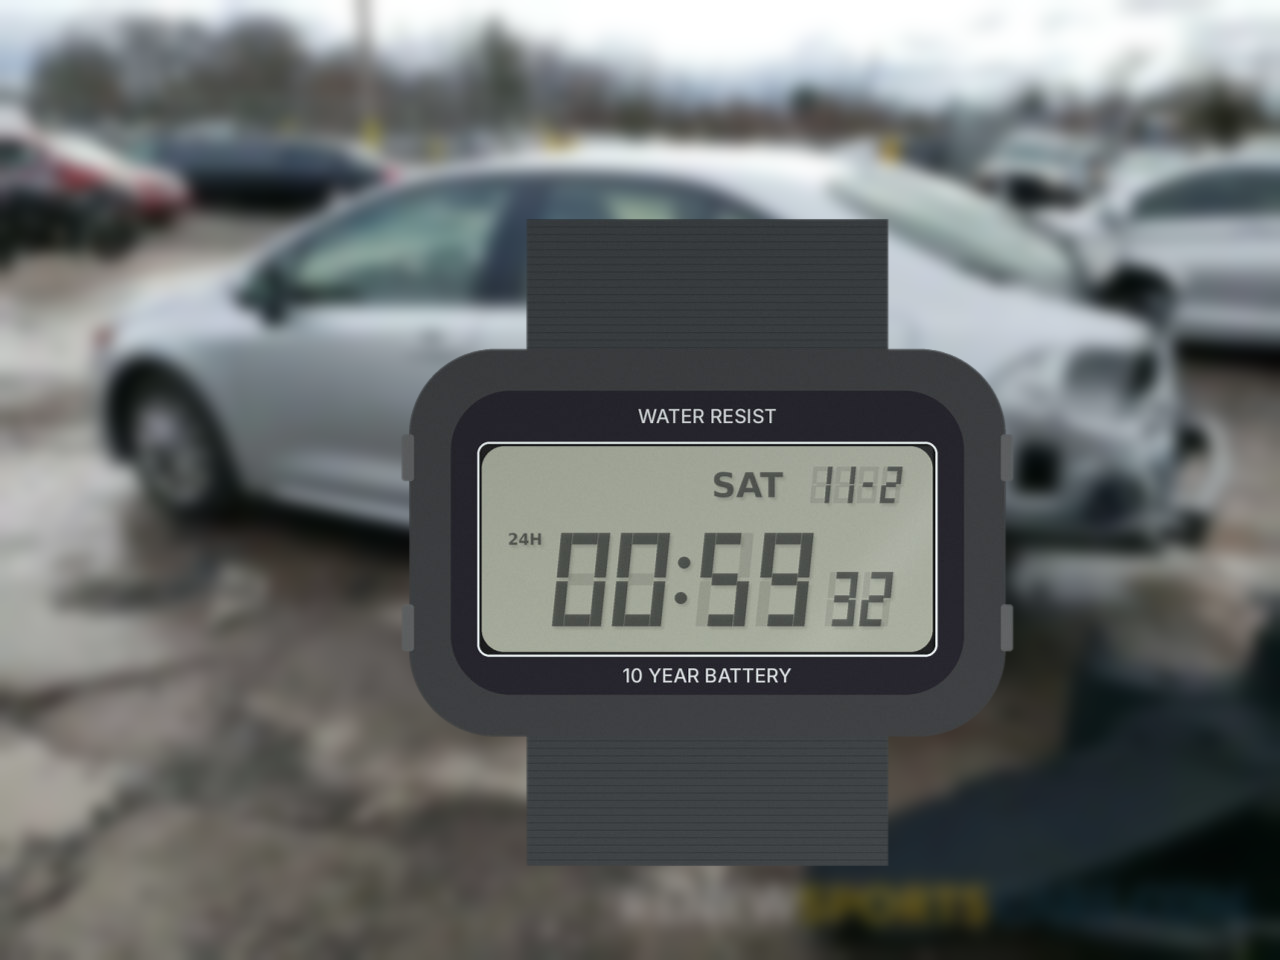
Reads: 0,59,32
